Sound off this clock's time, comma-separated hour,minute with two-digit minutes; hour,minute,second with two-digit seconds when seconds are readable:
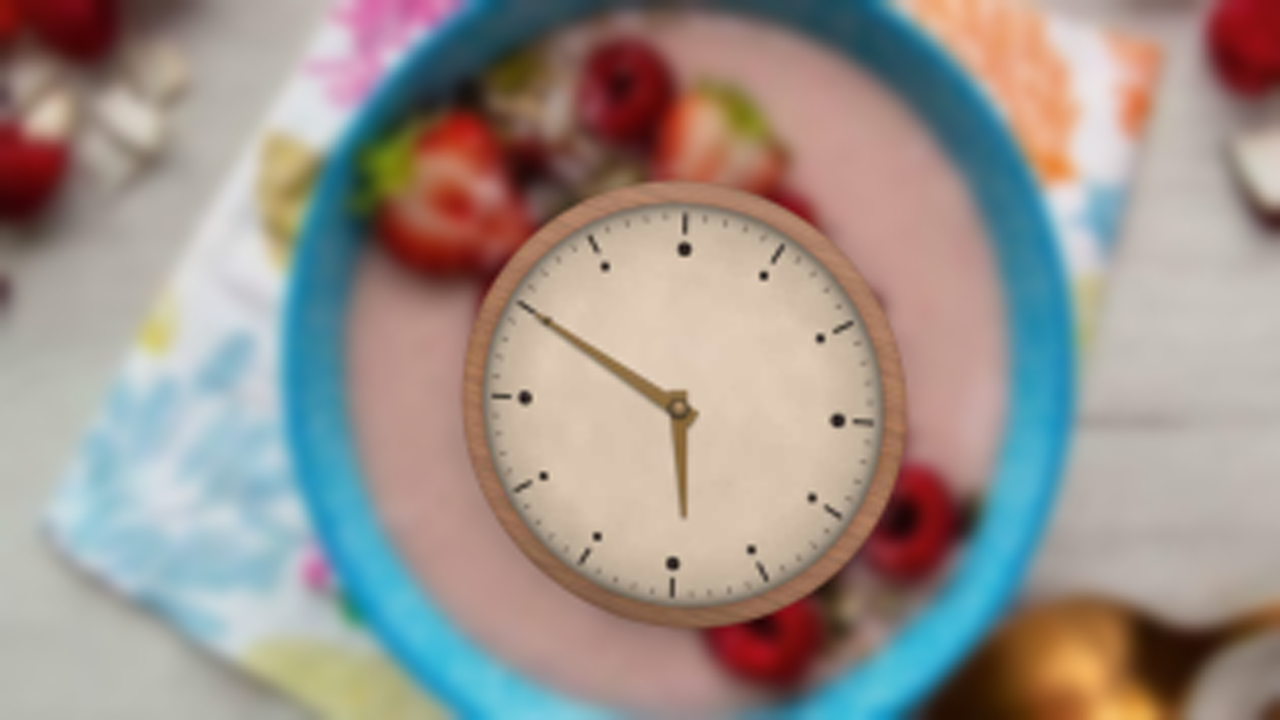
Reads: 5,50
